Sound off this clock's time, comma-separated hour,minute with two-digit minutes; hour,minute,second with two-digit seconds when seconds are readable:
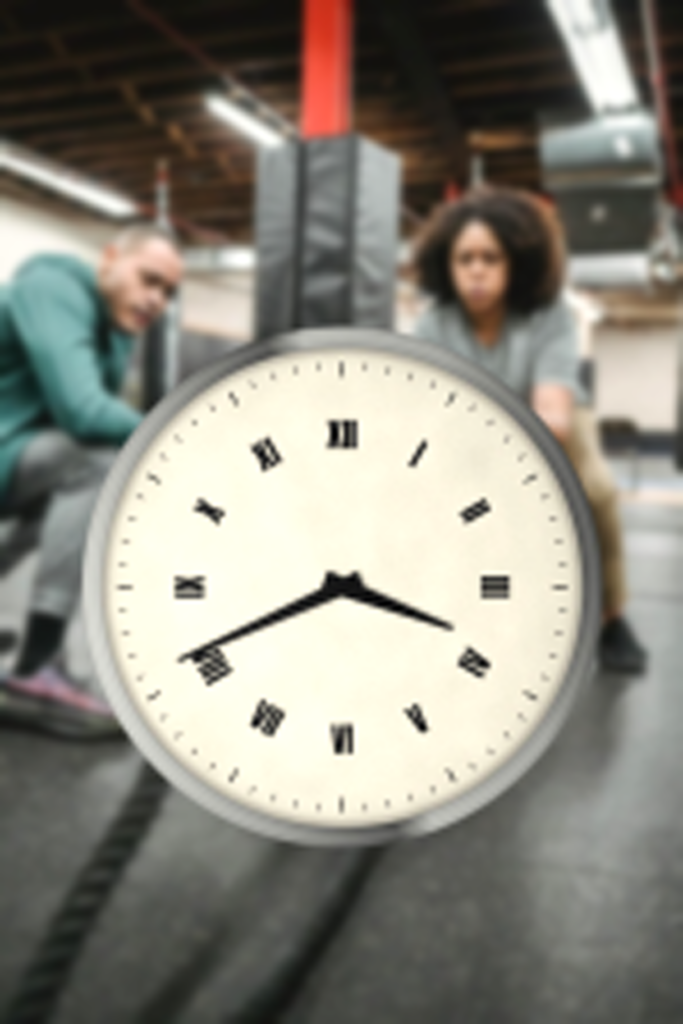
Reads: 3,41
